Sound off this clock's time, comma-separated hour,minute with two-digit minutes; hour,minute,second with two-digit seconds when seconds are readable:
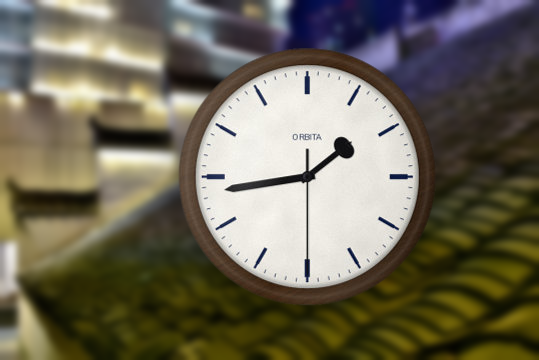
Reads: 1,43,30
